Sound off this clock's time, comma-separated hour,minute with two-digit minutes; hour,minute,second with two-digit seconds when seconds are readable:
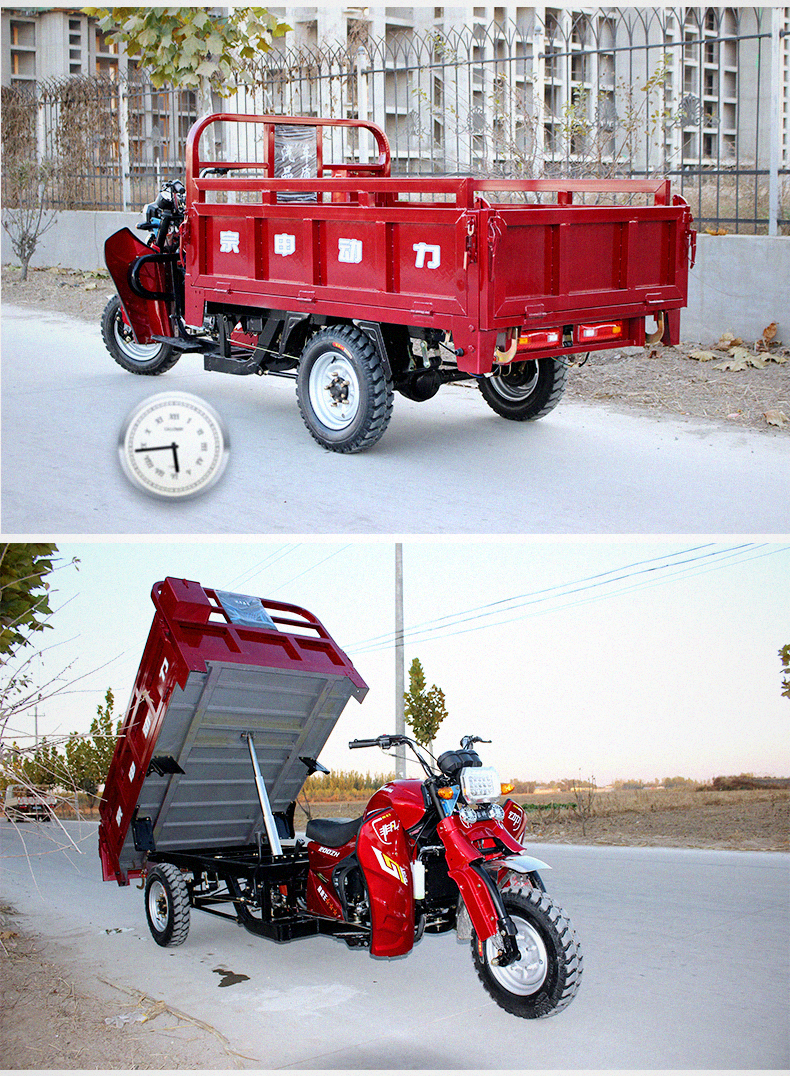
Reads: 5,44
